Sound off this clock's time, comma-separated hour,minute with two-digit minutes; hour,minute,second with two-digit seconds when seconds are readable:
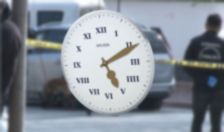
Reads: 5,11
